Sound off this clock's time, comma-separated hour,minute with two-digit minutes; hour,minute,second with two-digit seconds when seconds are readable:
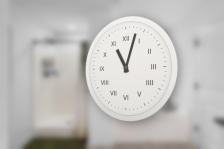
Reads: 11,03
